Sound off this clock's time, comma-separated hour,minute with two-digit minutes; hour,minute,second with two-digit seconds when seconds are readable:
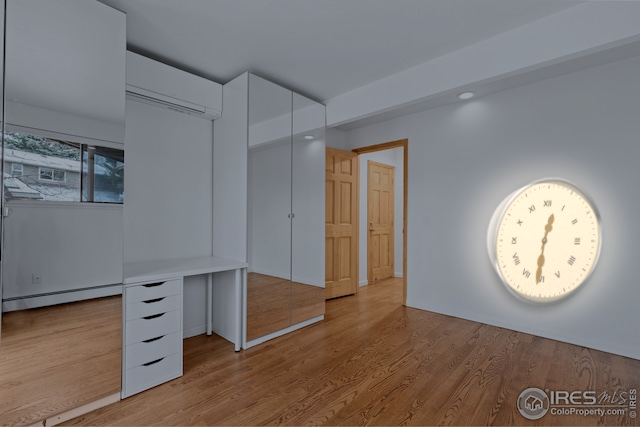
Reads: 12,31
